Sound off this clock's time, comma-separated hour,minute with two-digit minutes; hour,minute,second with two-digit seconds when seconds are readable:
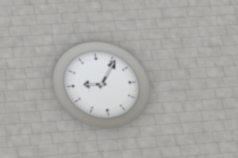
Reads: 9,06
